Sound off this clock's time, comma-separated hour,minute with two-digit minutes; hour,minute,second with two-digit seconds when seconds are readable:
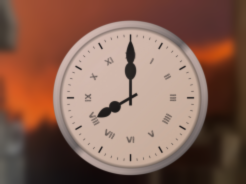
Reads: 8,00
